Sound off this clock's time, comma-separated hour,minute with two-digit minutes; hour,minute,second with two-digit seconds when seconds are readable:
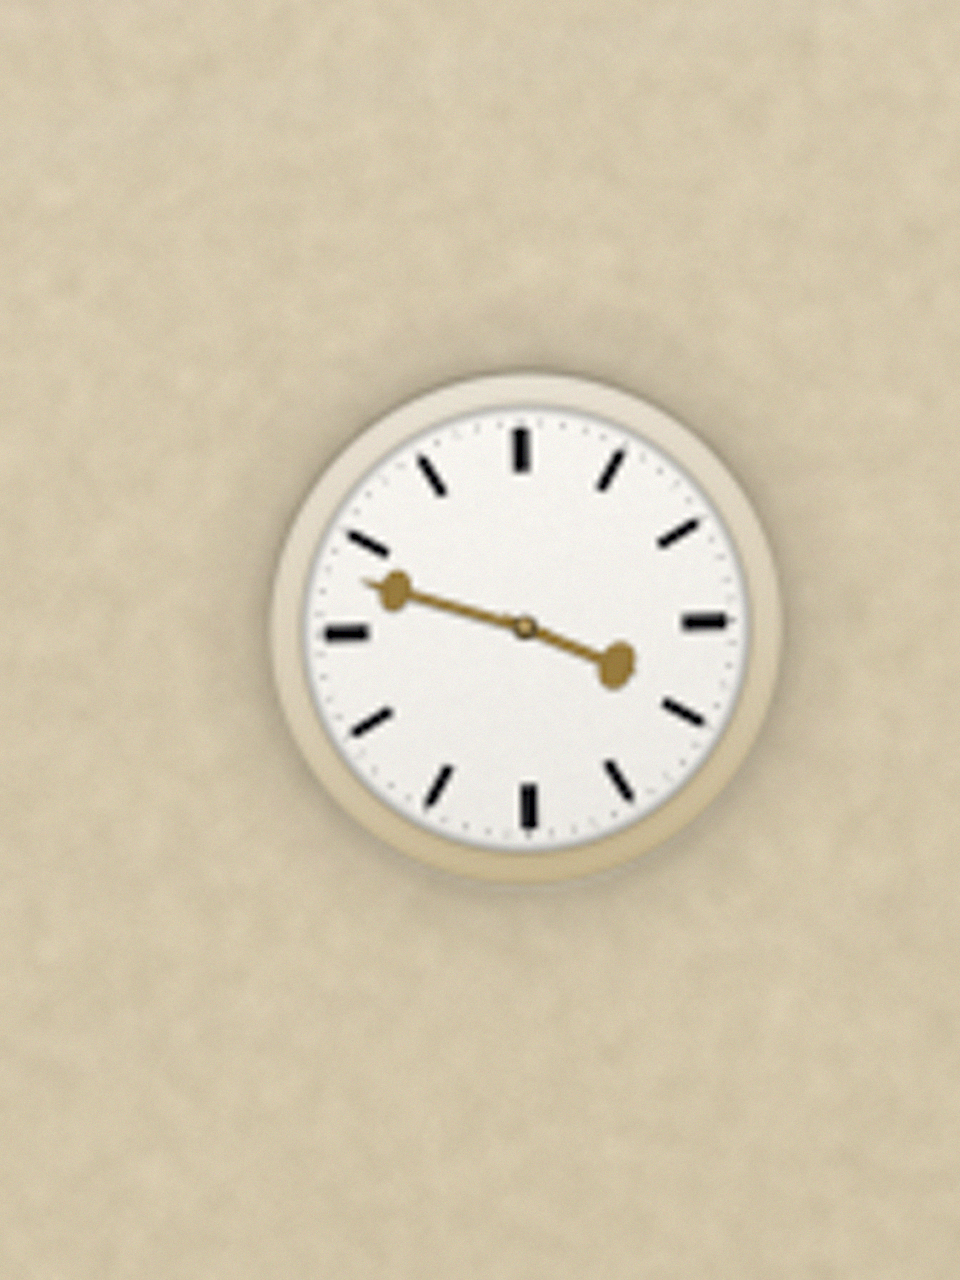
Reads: 3,48
